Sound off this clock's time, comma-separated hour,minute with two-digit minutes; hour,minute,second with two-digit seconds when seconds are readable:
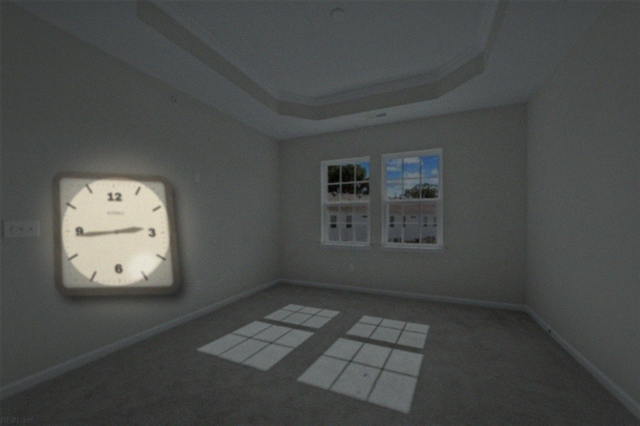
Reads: 2,44
